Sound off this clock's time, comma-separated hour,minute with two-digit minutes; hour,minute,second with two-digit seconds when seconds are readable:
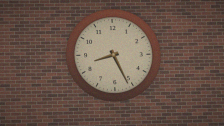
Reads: 8,26
